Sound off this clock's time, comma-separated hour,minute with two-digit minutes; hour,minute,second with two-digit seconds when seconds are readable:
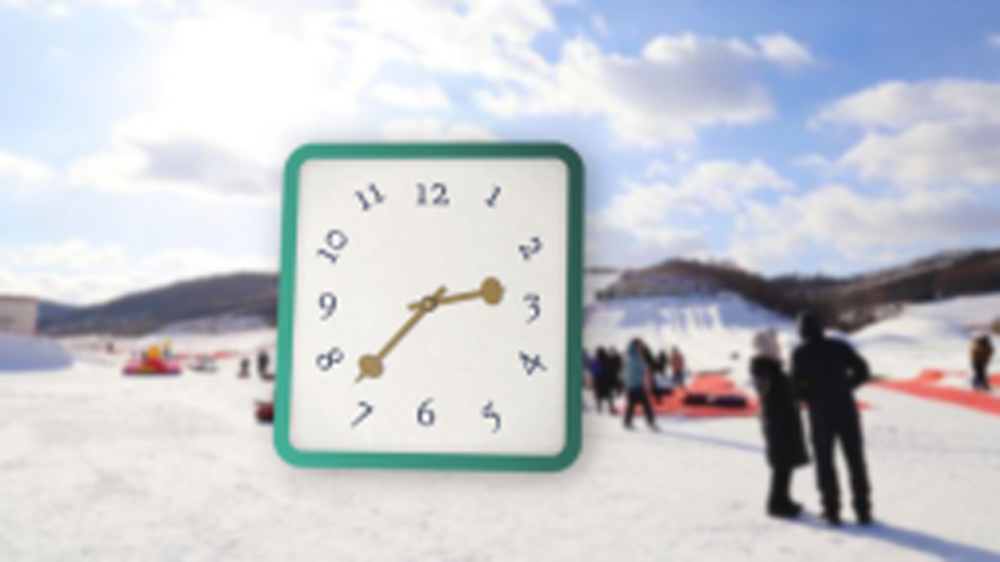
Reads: 2,37
